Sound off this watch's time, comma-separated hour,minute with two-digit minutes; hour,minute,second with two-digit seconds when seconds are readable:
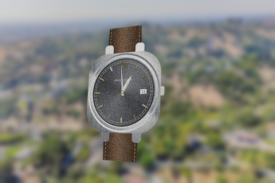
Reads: 12,59
